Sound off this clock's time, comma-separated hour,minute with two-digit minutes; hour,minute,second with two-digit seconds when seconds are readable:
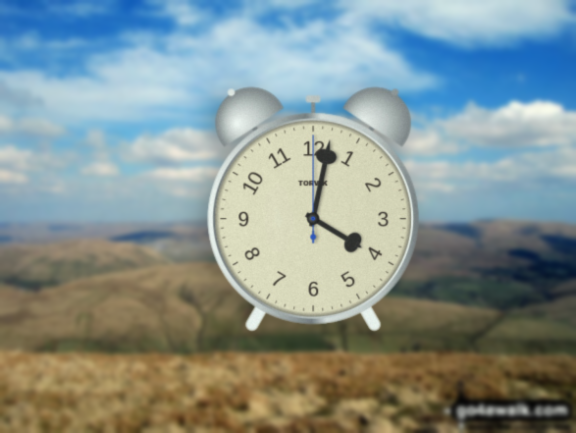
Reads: 4,02,00
